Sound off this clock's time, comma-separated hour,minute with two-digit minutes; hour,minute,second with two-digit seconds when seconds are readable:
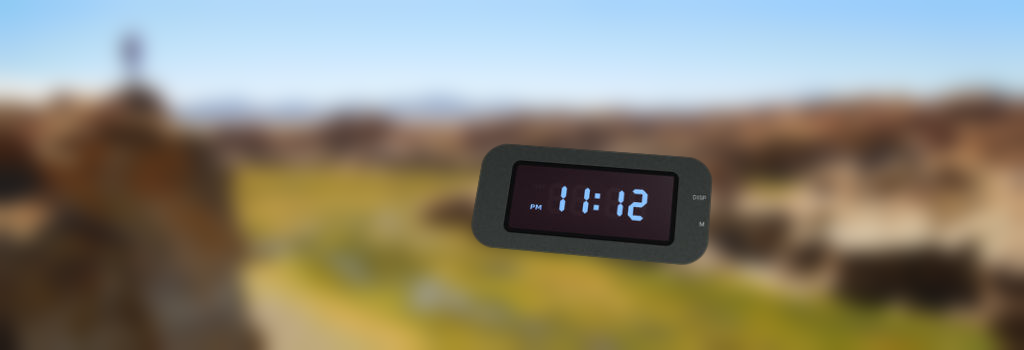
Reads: 11,12
